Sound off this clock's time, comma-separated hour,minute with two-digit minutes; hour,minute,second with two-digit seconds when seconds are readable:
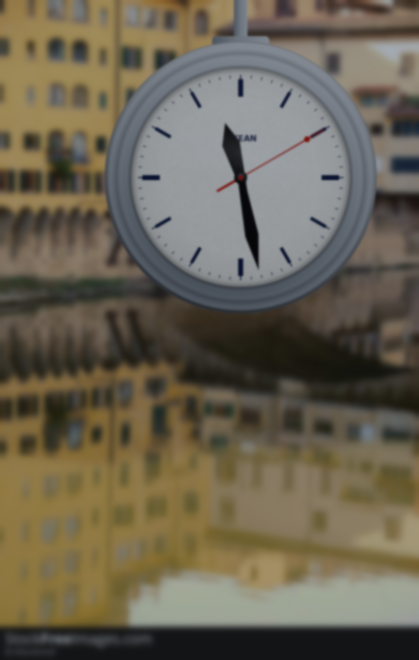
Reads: 11,28,10
